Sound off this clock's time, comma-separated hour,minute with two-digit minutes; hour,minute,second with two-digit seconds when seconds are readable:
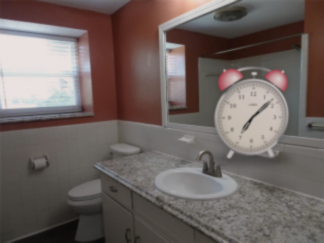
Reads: 7,08
